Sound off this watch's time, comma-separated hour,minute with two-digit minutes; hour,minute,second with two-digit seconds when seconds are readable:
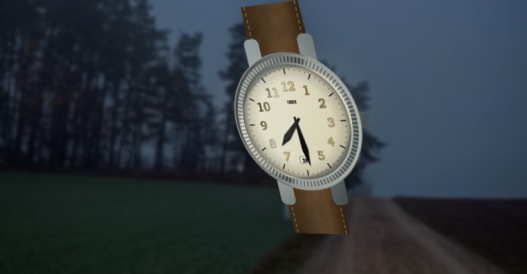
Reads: 7,29
